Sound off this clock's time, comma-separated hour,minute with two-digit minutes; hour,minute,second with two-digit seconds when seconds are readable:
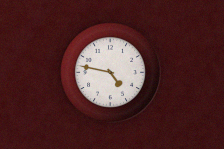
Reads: 4,47
